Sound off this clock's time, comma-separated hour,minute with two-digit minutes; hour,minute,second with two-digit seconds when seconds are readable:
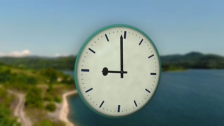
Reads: 8,59
